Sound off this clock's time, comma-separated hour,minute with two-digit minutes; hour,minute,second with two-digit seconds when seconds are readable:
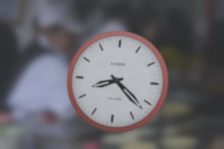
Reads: 8,22
